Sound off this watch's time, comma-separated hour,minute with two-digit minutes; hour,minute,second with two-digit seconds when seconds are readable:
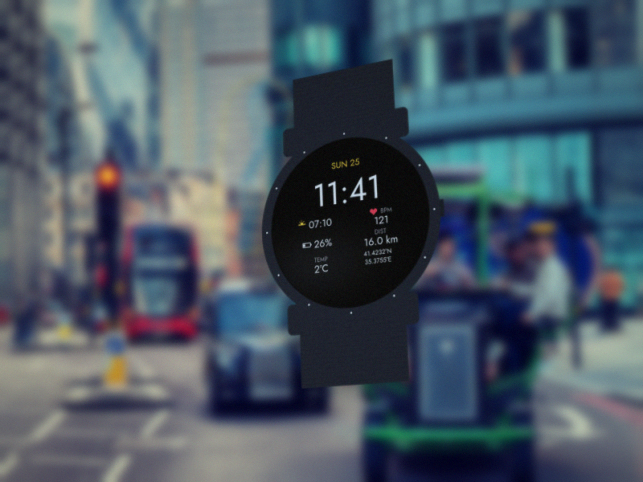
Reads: 11,41
